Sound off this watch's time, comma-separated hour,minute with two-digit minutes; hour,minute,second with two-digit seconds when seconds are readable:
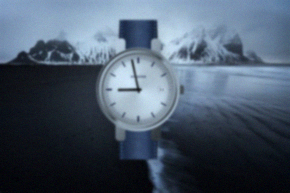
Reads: 8,58
